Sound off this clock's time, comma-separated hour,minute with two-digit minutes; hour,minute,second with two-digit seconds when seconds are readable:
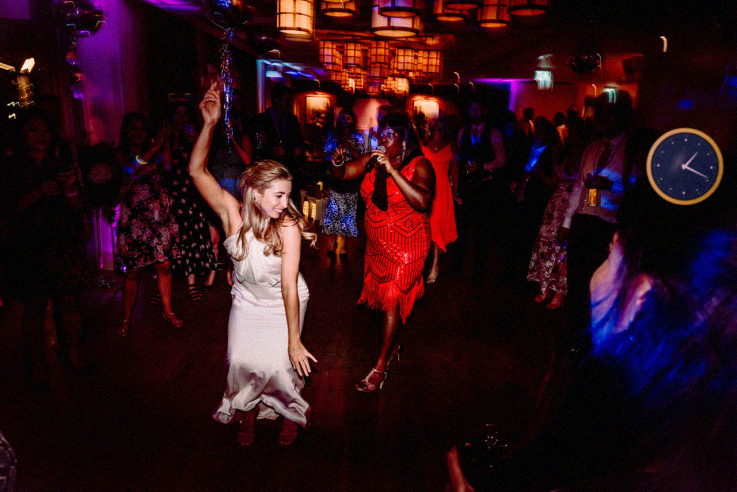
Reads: 1,19
